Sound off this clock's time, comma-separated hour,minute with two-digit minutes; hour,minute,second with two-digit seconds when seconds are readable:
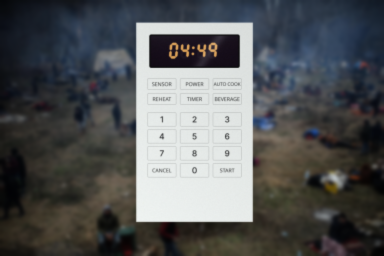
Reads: 4,49
